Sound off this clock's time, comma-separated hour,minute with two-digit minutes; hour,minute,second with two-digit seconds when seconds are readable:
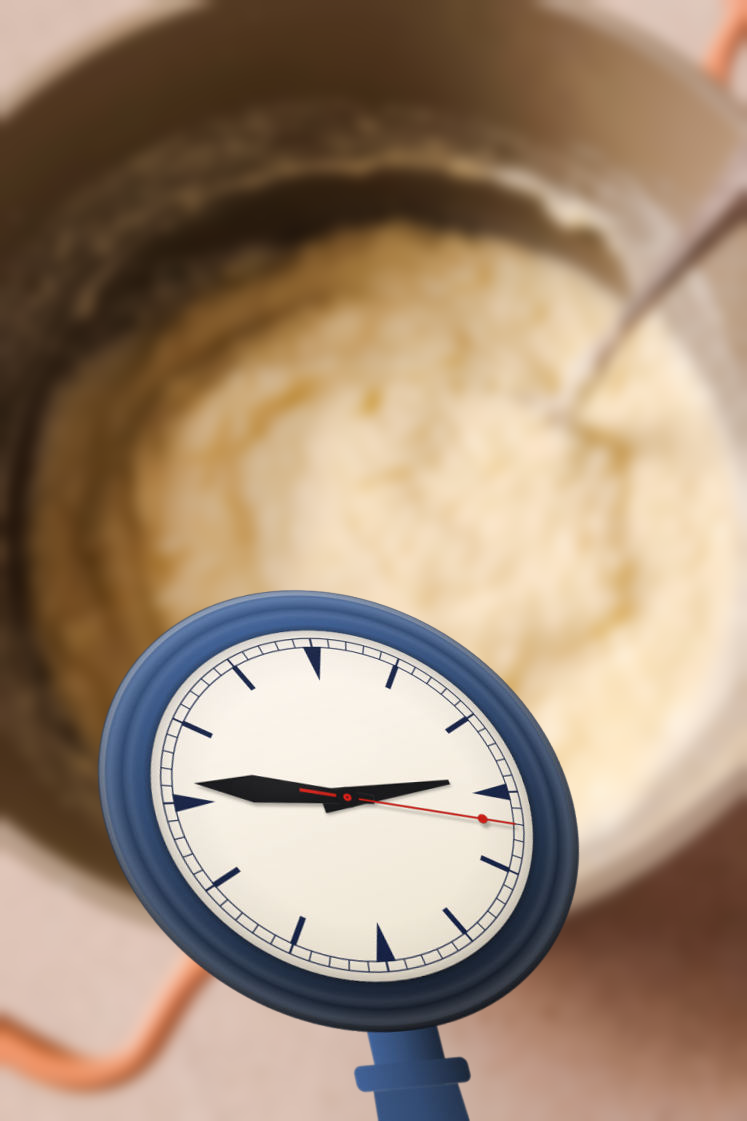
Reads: 2,46,17
